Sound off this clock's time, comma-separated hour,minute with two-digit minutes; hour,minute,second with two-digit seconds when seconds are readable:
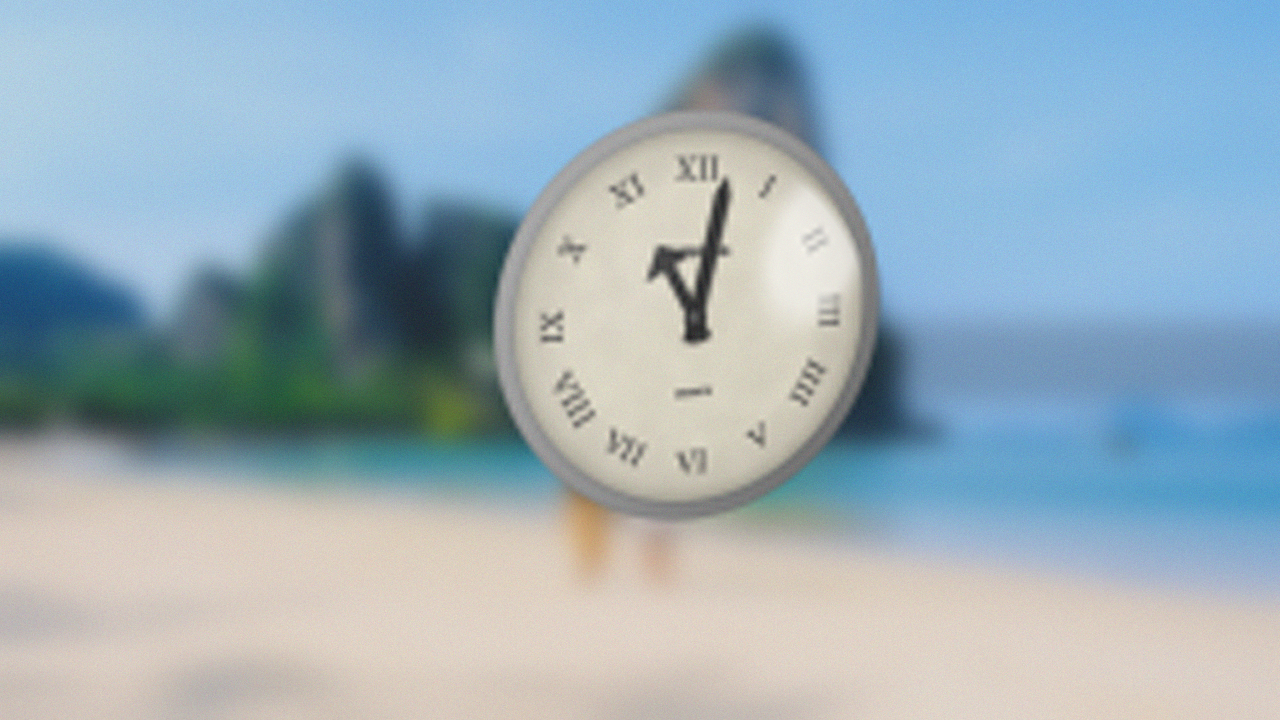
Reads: 11,02
